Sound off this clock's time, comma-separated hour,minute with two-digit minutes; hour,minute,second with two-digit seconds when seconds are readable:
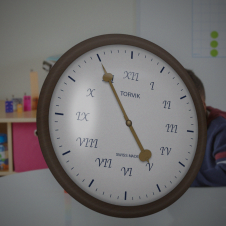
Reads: 4,55
